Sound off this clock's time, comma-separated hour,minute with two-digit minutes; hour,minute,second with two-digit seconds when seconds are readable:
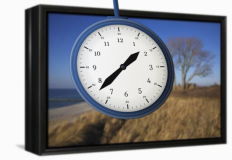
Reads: 1,38
